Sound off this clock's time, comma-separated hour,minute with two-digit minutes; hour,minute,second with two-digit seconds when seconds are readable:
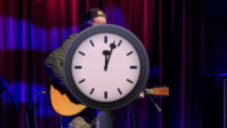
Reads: 12,03
